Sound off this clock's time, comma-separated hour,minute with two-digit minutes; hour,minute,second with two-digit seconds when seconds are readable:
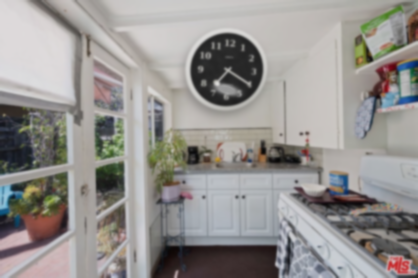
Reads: 7,20
